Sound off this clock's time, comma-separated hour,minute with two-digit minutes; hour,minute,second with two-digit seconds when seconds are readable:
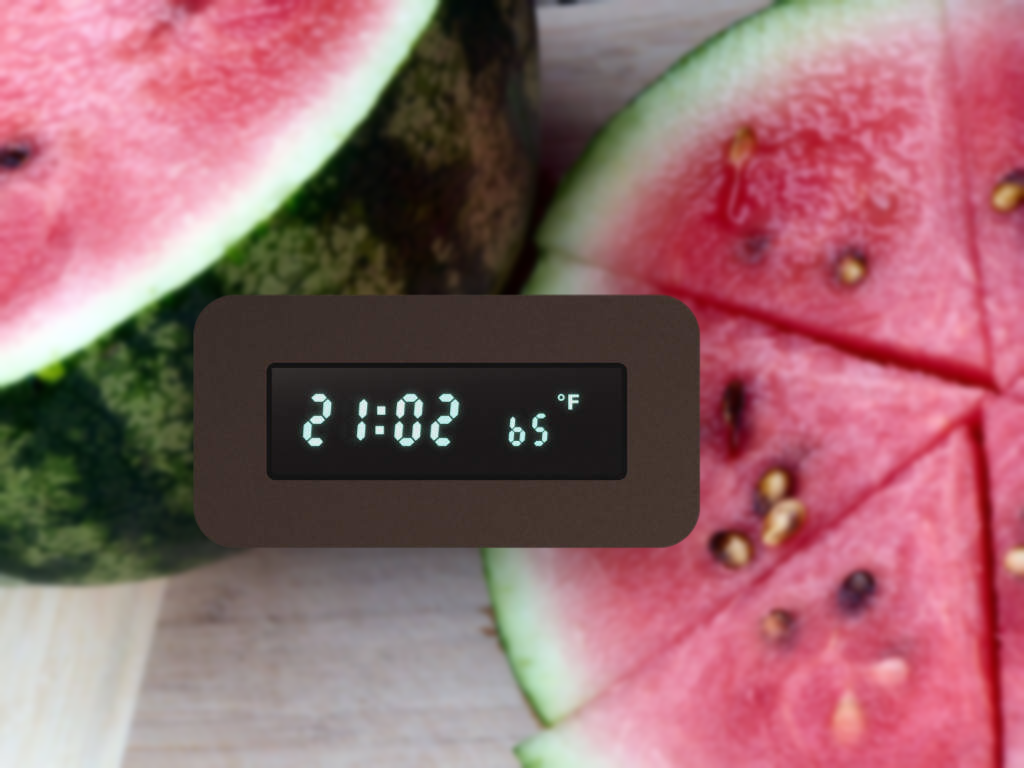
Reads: 21,02
